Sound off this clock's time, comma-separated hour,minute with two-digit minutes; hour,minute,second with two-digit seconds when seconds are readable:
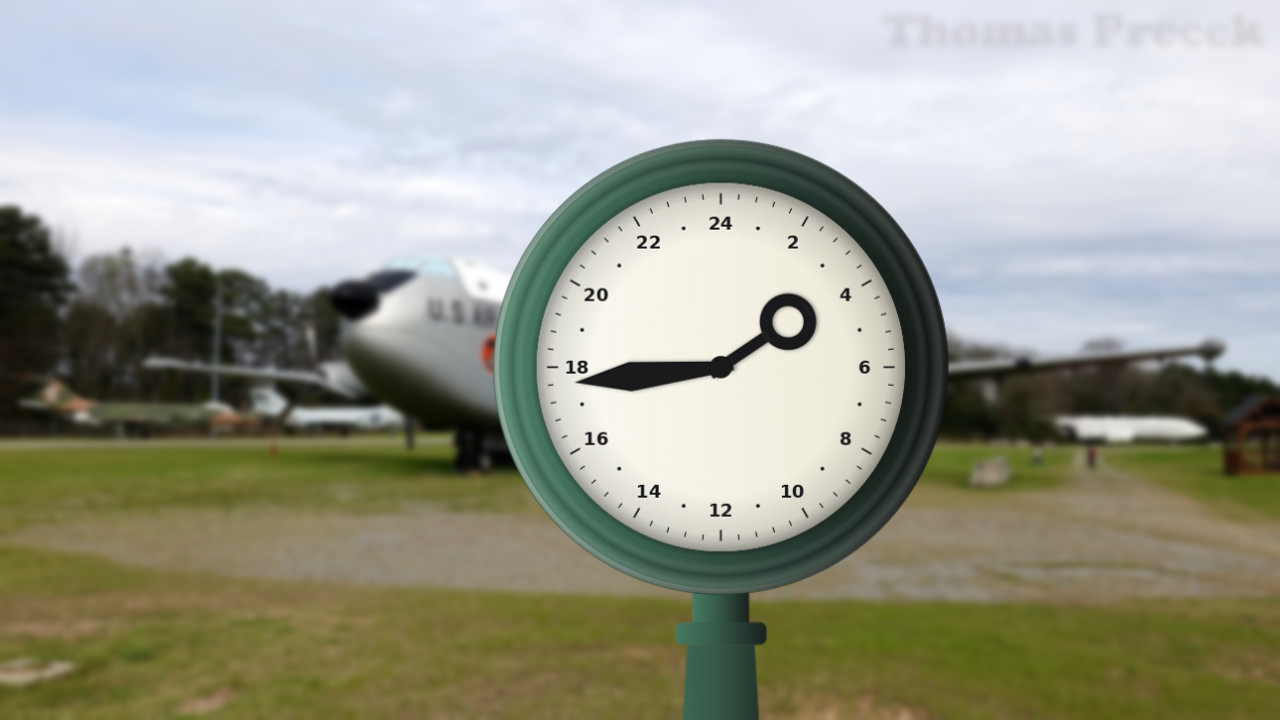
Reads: 3,44
